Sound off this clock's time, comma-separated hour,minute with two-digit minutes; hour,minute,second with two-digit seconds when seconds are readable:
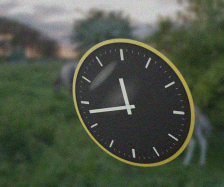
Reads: 11,43
